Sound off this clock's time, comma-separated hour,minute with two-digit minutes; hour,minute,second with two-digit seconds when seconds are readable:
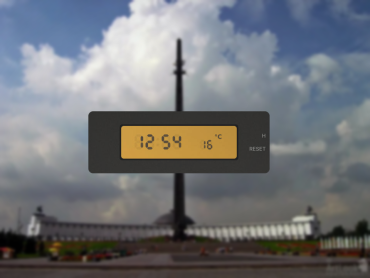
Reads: 12,54
